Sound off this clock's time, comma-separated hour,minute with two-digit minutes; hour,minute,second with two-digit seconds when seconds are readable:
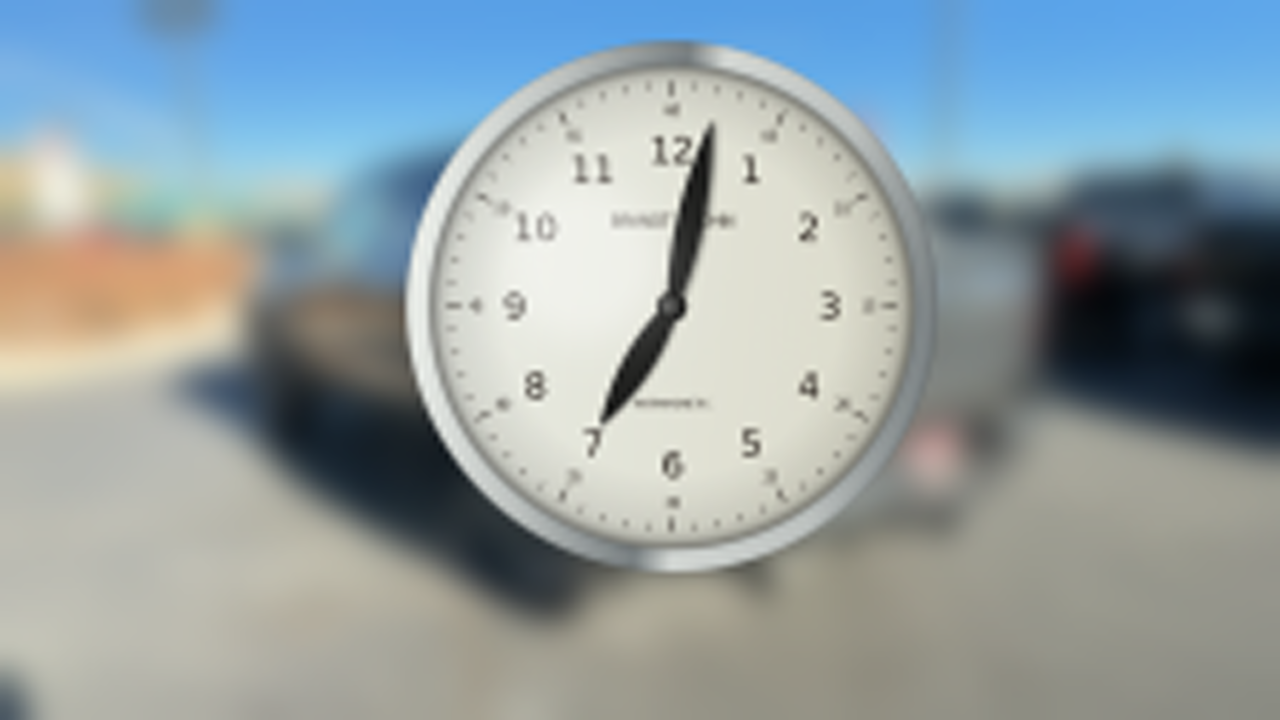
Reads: 7,02
